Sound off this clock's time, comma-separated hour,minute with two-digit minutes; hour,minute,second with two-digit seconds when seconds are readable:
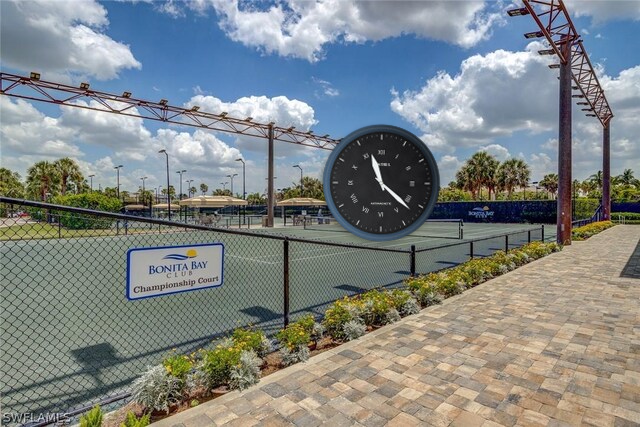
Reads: 11,22
